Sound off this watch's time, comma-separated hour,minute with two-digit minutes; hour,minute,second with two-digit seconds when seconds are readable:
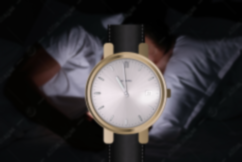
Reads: 10,59
